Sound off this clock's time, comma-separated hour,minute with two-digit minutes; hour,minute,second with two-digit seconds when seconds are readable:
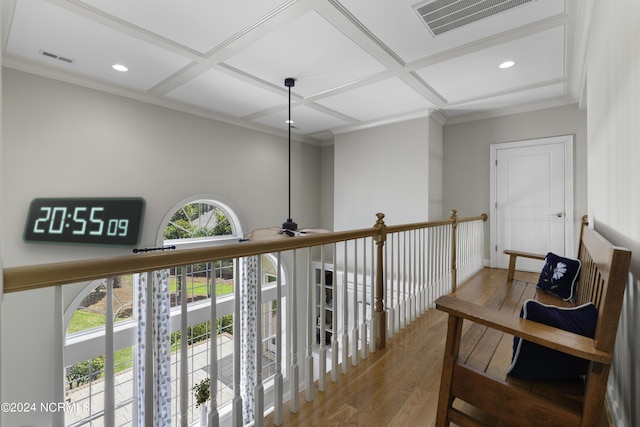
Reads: 20,55,09
